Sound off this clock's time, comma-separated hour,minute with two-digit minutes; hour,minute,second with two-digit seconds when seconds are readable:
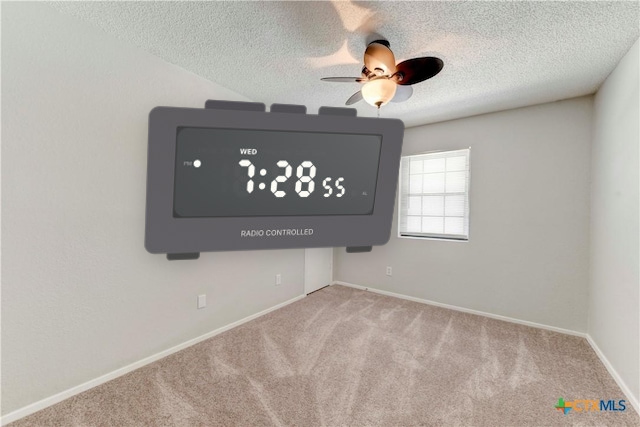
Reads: 7,28,55
